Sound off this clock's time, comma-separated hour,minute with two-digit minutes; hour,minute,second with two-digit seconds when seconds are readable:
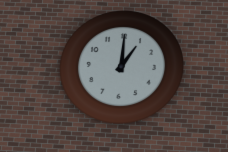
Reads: 1,00
